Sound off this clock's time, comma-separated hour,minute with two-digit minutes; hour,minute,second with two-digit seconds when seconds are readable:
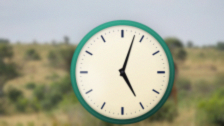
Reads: 5,03
